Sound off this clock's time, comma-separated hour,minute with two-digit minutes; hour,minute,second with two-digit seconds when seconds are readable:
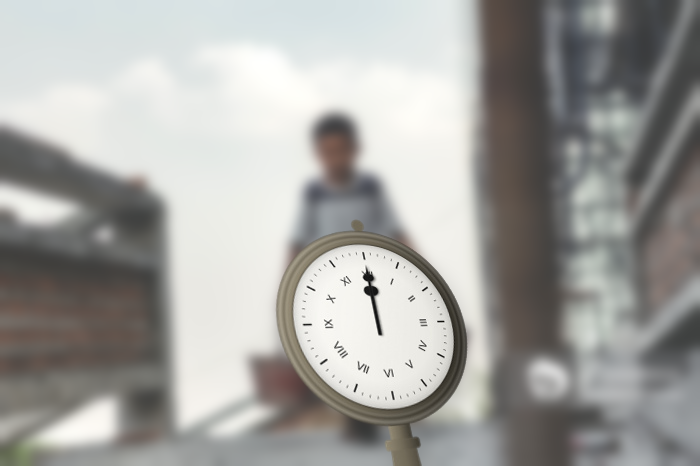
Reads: 12,00
